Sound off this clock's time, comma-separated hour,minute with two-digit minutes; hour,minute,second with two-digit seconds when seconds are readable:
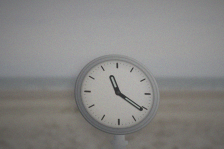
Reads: 11,21
